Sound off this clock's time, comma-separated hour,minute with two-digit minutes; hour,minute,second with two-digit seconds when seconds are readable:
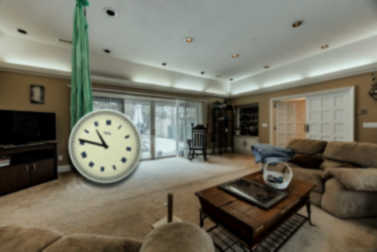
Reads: 10,46
